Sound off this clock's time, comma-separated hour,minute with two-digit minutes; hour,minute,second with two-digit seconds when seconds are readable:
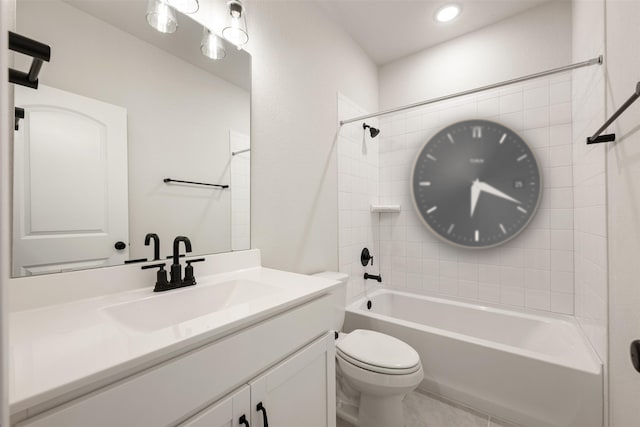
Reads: 6,19
